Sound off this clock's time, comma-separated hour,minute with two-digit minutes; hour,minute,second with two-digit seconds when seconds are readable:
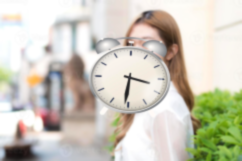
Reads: 3,31
